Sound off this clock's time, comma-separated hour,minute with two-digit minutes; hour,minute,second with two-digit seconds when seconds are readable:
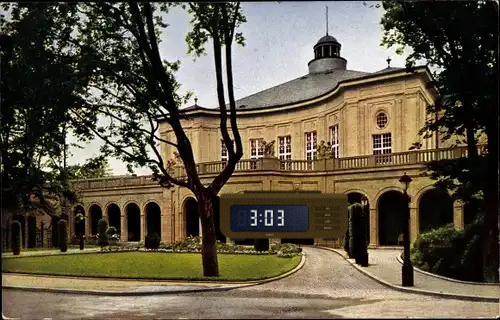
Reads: 3,03
